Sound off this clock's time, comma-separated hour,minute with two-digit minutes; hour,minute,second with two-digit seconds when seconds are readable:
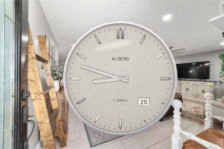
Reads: 8,48
